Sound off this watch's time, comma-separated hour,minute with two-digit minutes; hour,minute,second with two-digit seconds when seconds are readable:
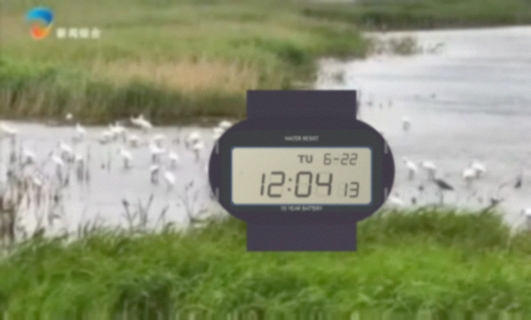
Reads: 12,04,13
